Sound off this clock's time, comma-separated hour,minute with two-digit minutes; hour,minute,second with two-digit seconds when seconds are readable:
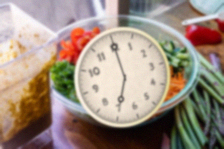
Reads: 7,00
